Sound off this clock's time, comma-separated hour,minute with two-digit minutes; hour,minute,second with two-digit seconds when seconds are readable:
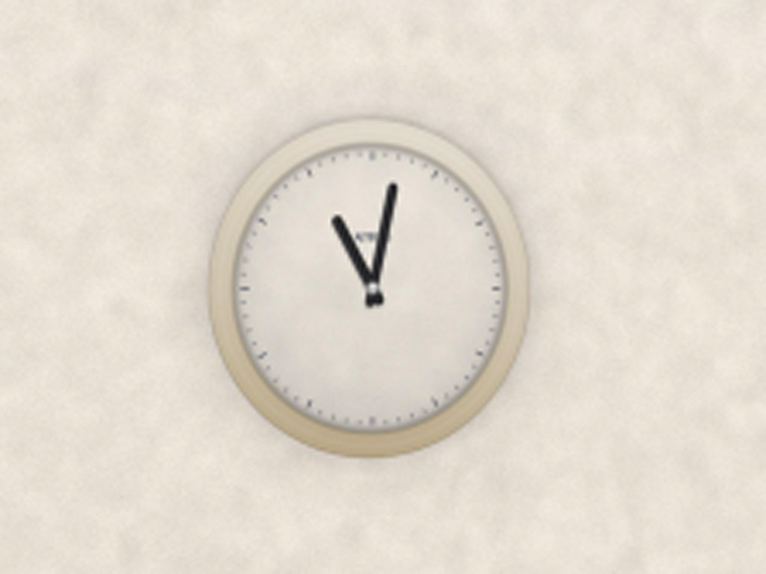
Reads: 11,02
